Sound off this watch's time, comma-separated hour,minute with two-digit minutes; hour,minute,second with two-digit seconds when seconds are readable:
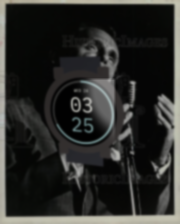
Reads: 3,25
